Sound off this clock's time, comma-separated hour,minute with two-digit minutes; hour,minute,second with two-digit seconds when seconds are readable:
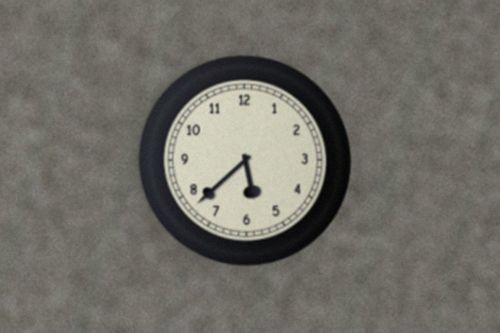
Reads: 5,38
